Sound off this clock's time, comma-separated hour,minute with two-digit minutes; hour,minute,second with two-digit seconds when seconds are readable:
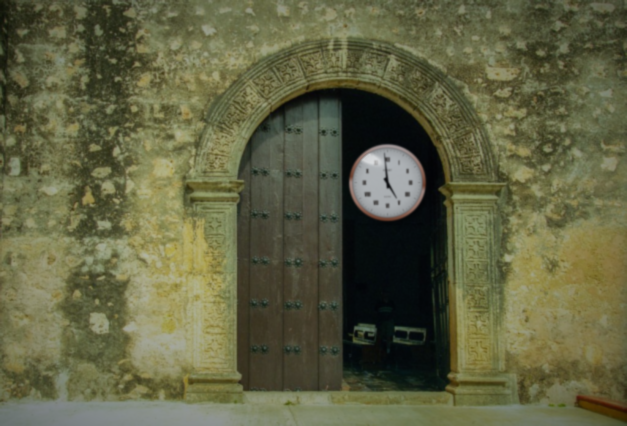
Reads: 4,59
